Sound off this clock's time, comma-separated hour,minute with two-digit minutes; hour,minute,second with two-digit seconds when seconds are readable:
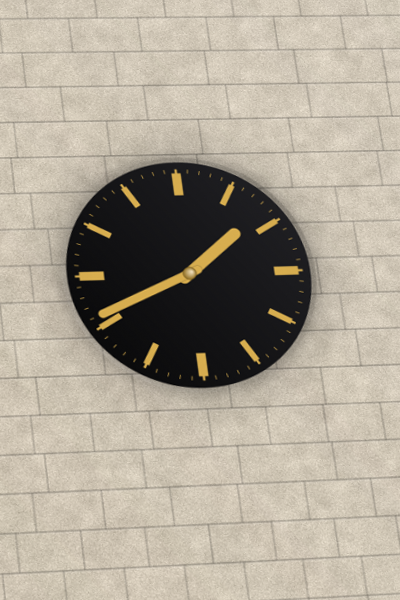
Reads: 1,41
